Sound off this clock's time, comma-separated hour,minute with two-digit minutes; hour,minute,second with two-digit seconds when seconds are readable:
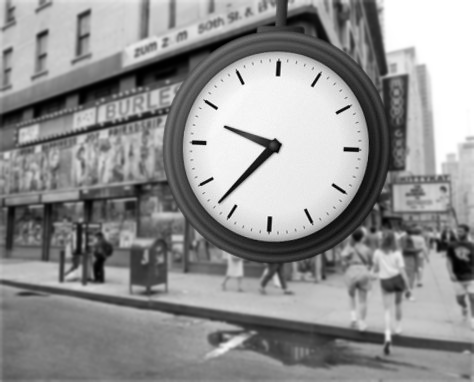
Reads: 9,37
